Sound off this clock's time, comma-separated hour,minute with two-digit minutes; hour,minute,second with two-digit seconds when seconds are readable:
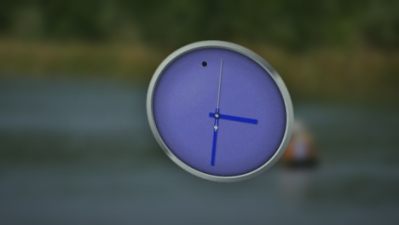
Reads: 3,33,03
